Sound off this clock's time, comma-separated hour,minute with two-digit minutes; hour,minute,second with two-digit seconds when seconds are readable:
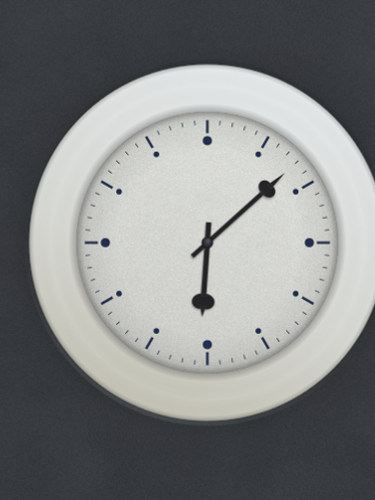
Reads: 6,08
